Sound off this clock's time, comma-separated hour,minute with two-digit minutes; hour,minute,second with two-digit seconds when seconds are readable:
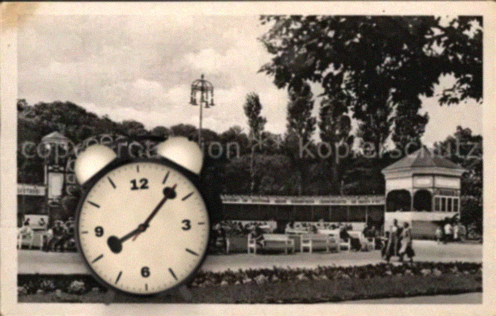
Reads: 8,07,07
